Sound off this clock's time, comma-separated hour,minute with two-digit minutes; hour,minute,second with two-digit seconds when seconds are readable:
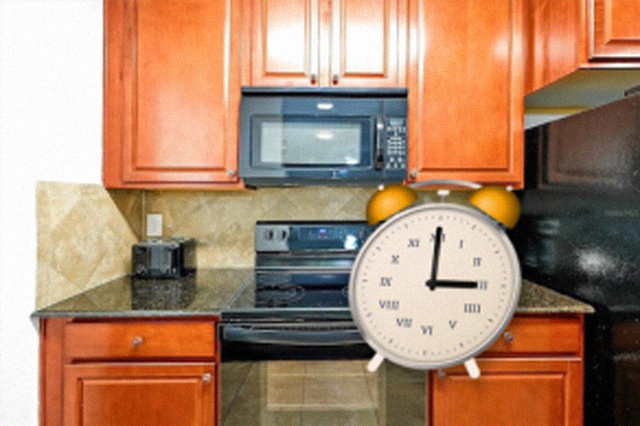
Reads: 3,00
